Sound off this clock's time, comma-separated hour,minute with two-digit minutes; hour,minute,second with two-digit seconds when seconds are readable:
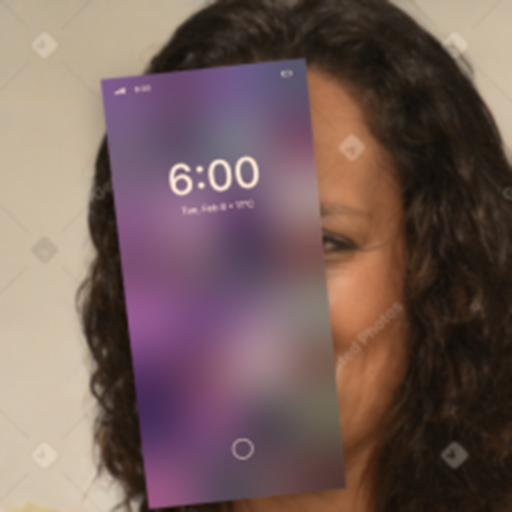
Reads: 6,00
